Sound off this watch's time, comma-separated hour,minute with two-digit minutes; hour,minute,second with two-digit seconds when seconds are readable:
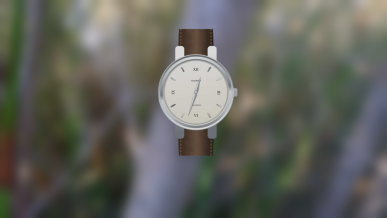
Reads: 12,33
